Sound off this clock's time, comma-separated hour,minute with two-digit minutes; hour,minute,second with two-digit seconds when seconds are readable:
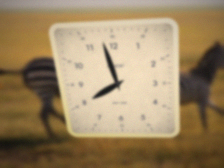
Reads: 7,58
